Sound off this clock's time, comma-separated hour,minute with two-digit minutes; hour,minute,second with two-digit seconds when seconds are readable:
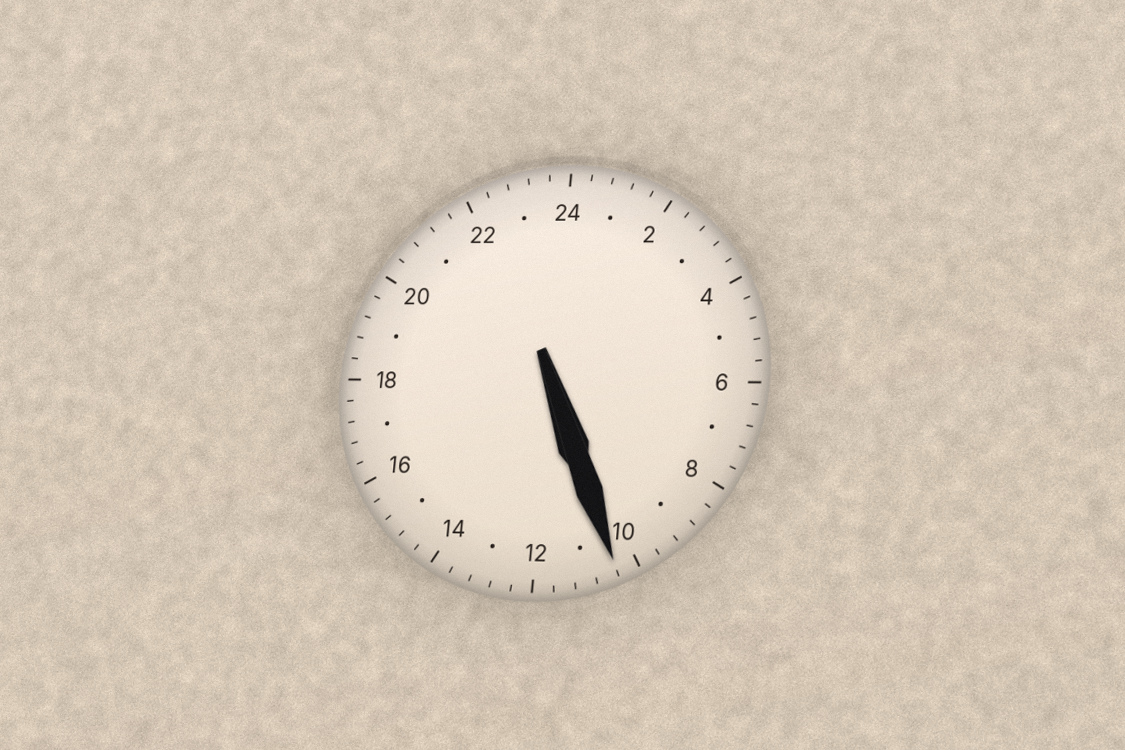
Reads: 10,26
